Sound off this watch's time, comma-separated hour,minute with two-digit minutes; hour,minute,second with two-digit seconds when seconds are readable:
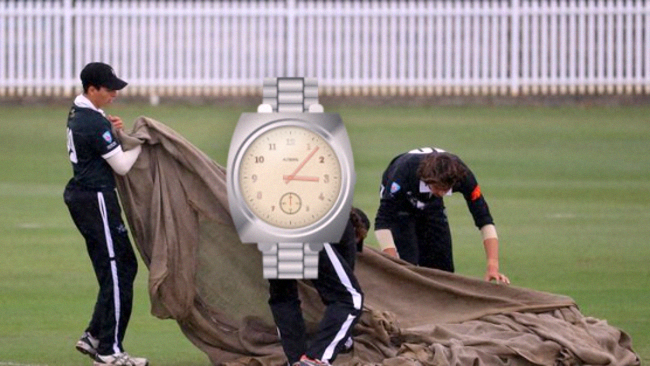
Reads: 3,07
